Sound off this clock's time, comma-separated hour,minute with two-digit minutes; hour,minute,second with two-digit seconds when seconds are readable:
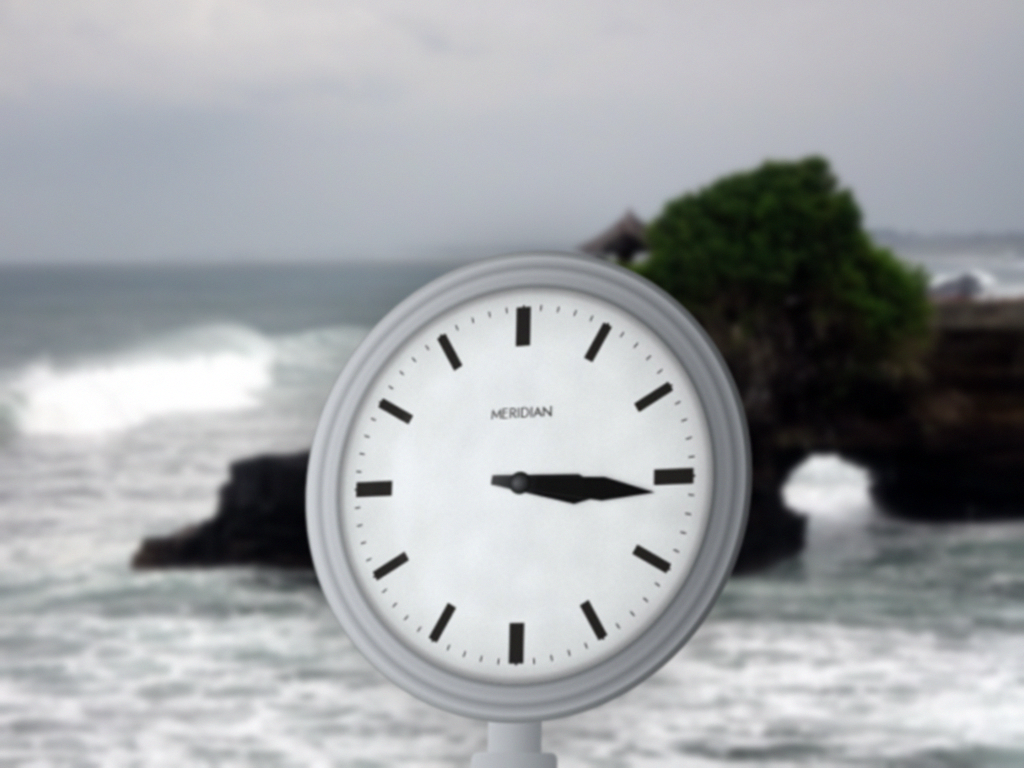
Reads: 3,16
